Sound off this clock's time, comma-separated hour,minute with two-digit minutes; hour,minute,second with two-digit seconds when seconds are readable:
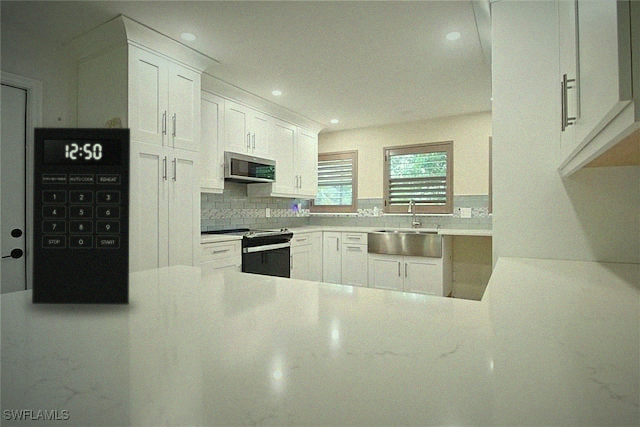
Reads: 12,50
